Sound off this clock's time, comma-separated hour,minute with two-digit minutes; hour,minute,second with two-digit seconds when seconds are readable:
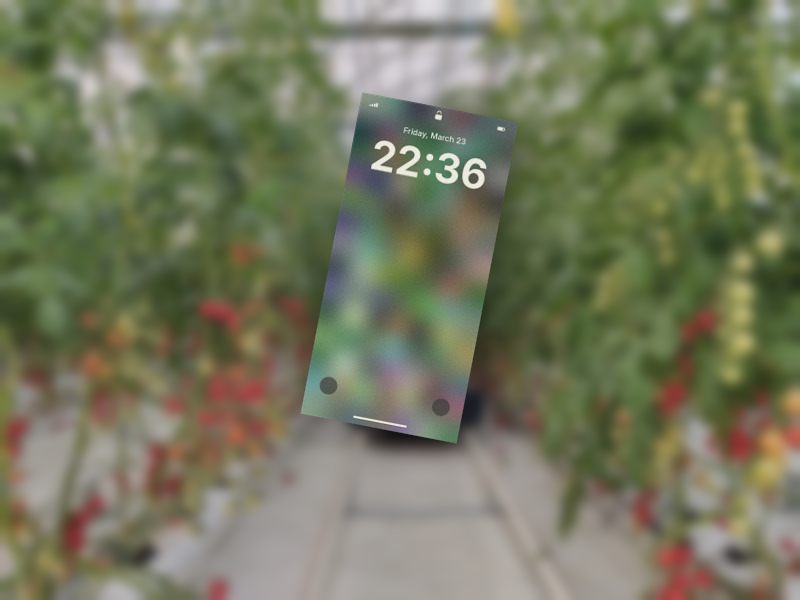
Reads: 22,36
